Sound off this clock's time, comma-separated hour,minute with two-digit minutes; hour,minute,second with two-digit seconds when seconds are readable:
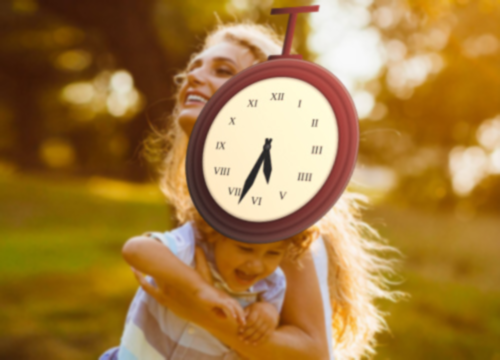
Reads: 5,33
